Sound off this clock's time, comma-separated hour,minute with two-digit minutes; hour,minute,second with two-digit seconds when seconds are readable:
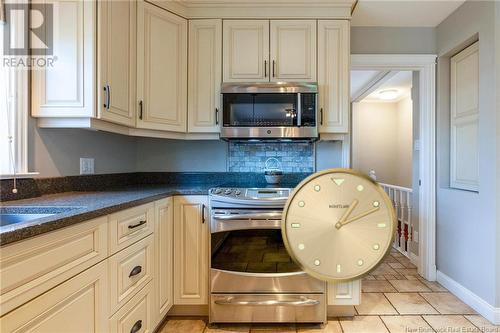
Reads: 1,11
